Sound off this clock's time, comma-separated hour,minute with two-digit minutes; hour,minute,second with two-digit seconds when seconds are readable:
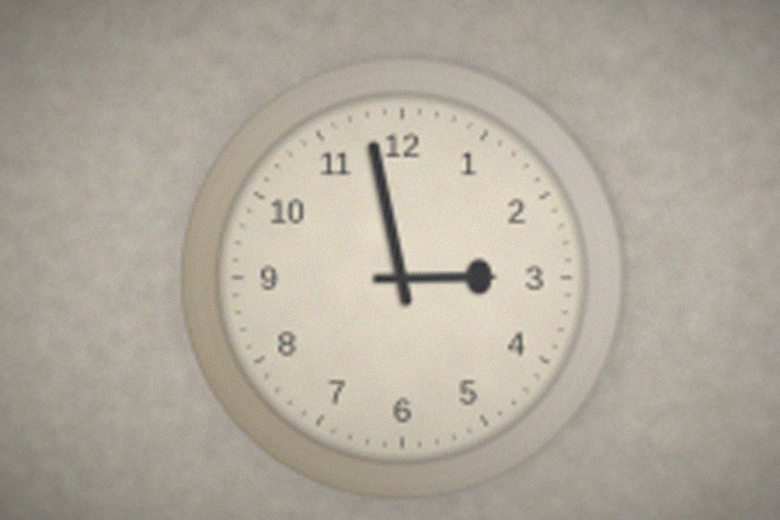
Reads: 2,58
